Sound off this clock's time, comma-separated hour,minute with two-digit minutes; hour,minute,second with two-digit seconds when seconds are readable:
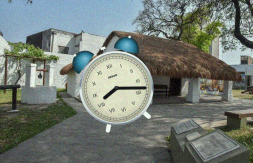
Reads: 8,18
